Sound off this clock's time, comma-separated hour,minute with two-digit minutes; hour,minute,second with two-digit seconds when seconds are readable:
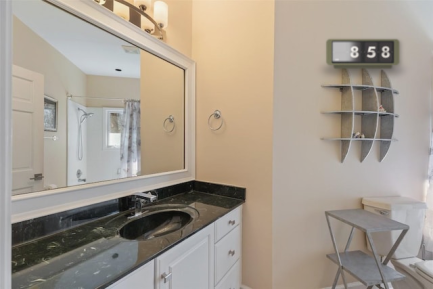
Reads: 8,58
